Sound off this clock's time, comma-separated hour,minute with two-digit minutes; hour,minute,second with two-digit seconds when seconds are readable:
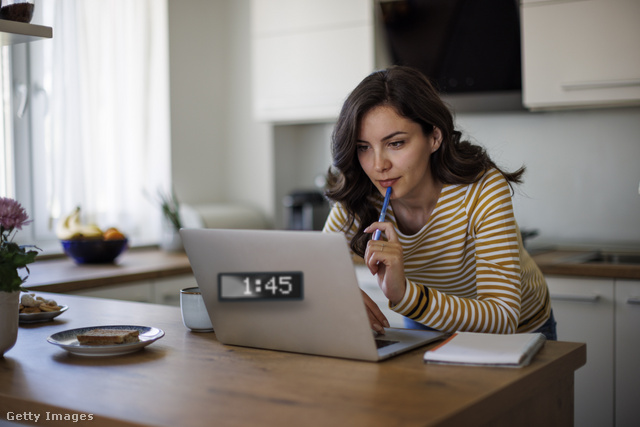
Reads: 1,45
